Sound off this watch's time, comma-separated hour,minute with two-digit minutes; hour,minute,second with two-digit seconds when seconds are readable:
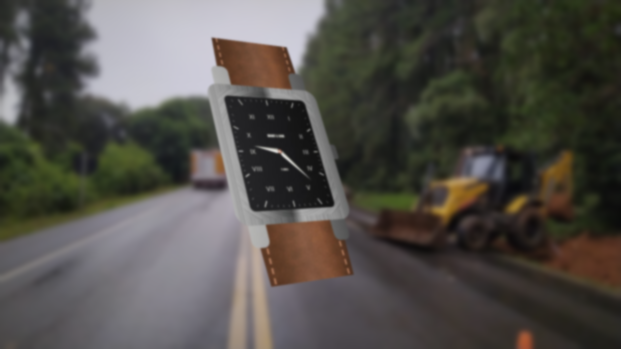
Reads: 9,23
